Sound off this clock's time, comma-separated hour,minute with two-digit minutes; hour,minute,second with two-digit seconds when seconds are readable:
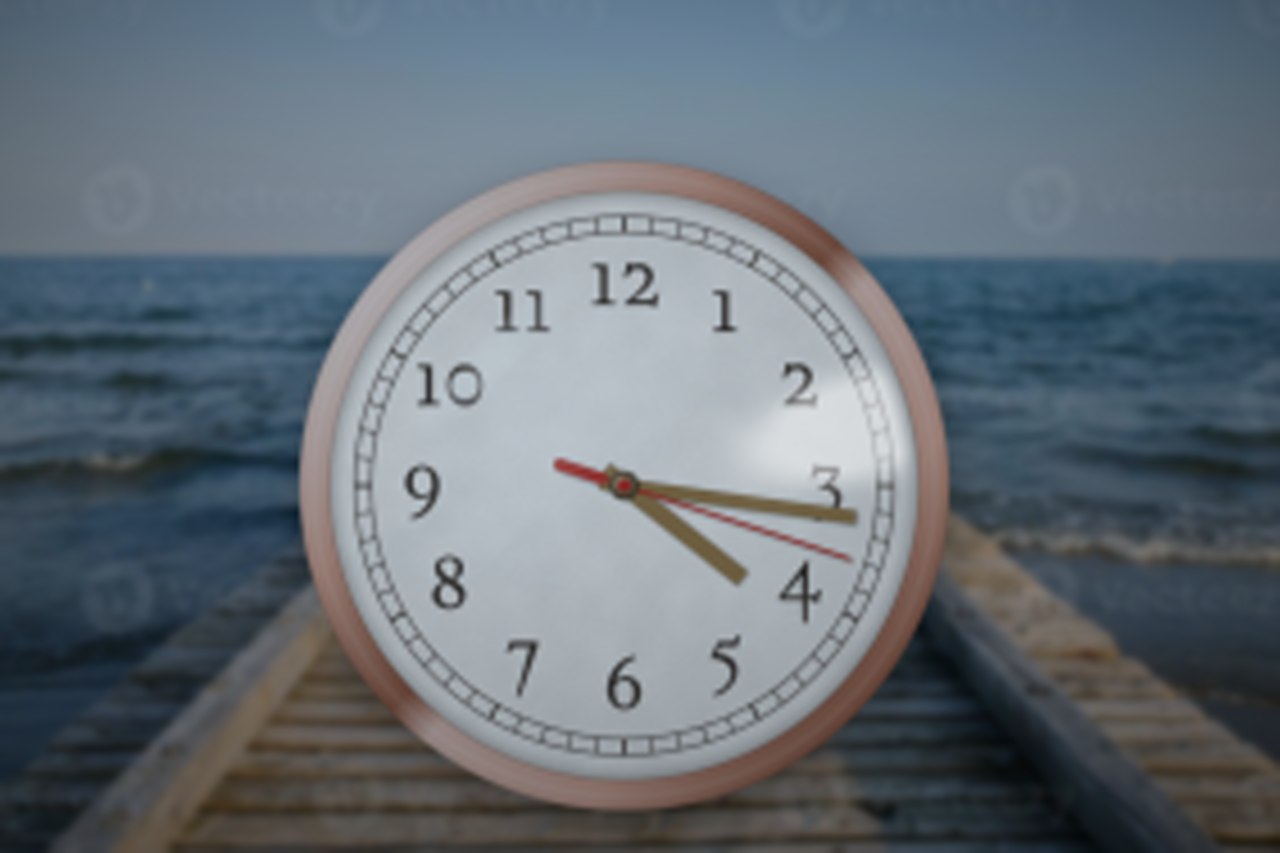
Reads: 4,16,18
